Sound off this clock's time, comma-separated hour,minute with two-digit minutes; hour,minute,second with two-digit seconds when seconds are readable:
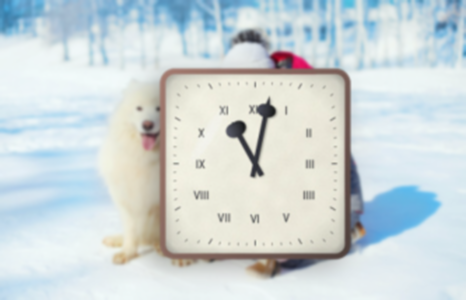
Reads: 11,02
